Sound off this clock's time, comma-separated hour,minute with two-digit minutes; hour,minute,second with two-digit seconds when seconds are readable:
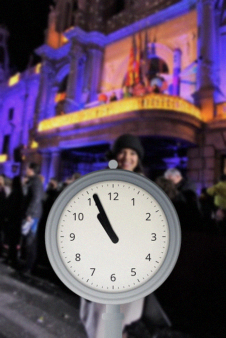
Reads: 10,56
